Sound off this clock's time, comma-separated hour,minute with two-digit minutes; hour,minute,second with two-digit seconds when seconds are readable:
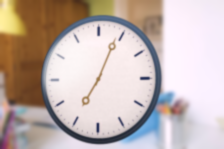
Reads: 7,04
